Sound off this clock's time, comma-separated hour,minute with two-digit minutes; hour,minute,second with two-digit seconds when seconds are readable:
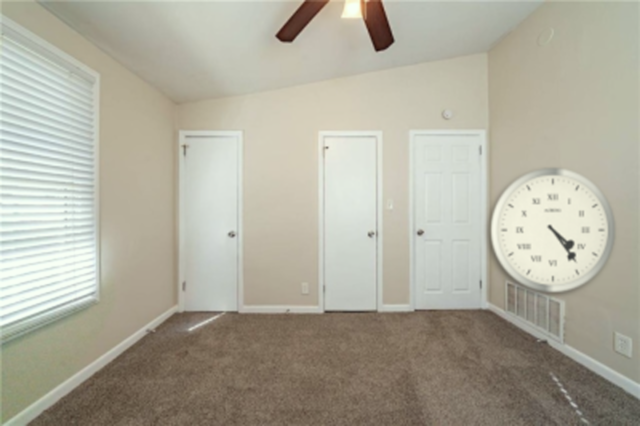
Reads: 4,24
